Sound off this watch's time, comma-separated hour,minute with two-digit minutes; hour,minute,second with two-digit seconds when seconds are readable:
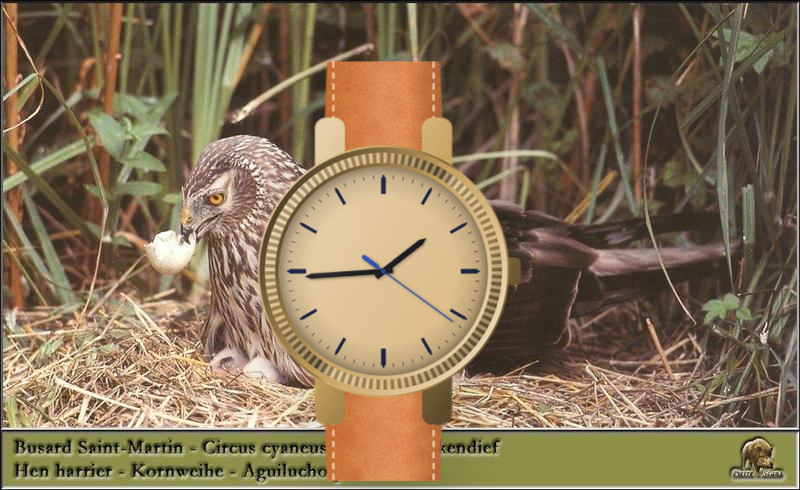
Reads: 1,44,21
